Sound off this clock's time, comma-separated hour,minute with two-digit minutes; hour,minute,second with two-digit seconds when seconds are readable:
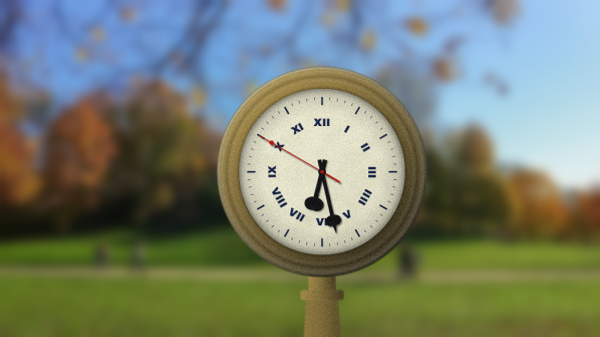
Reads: 6,27,50
